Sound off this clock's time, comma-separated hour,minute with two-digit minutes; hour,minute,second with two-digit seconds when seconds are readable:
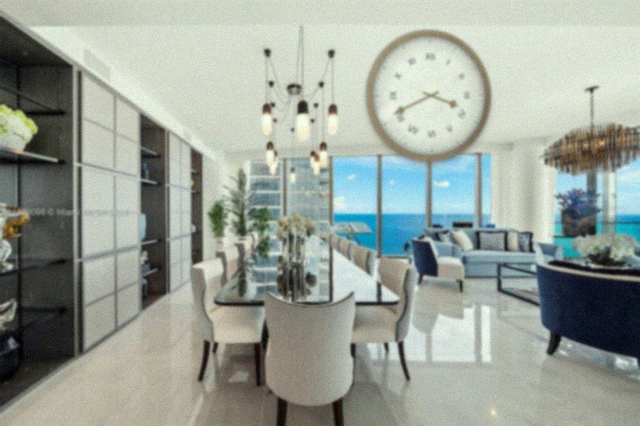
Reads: 3,41
